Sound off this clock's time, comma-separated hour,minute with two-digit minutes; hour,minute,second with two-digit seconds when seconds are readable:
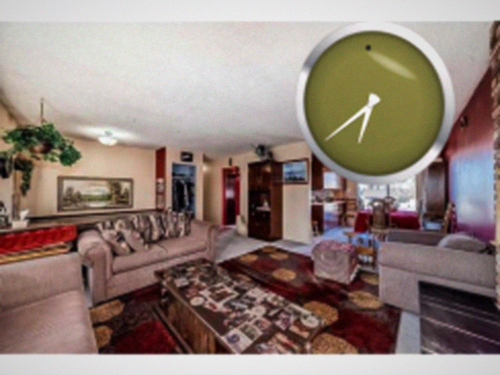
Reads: 6,39
